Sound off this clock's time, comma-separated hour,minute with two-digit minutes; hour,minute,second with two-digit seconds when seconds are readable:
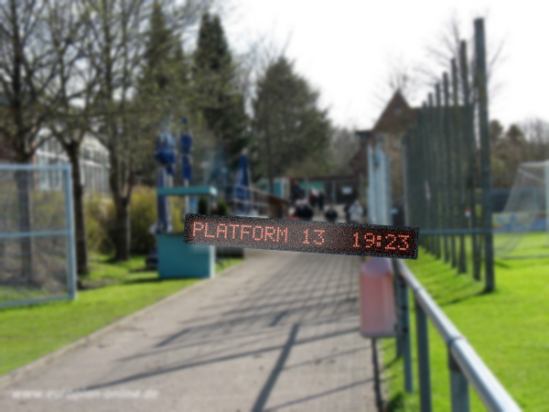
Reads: 19,23
